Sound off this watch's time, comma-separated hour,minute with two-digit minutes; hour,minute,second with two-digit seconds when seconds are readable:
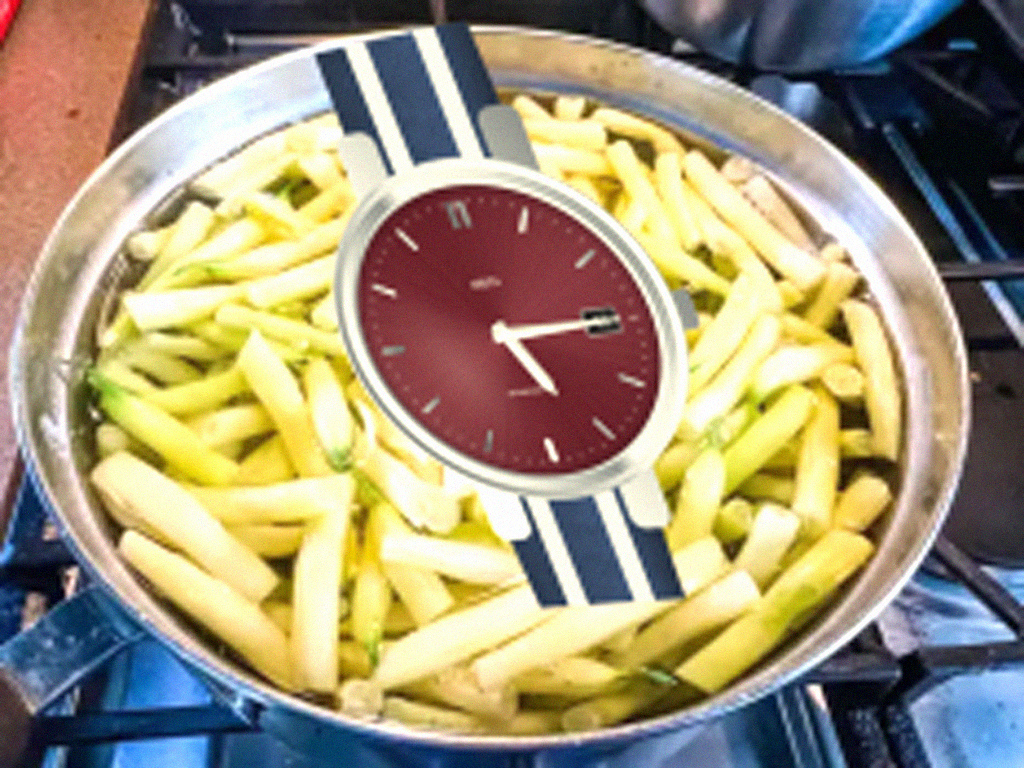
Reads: 5,15
